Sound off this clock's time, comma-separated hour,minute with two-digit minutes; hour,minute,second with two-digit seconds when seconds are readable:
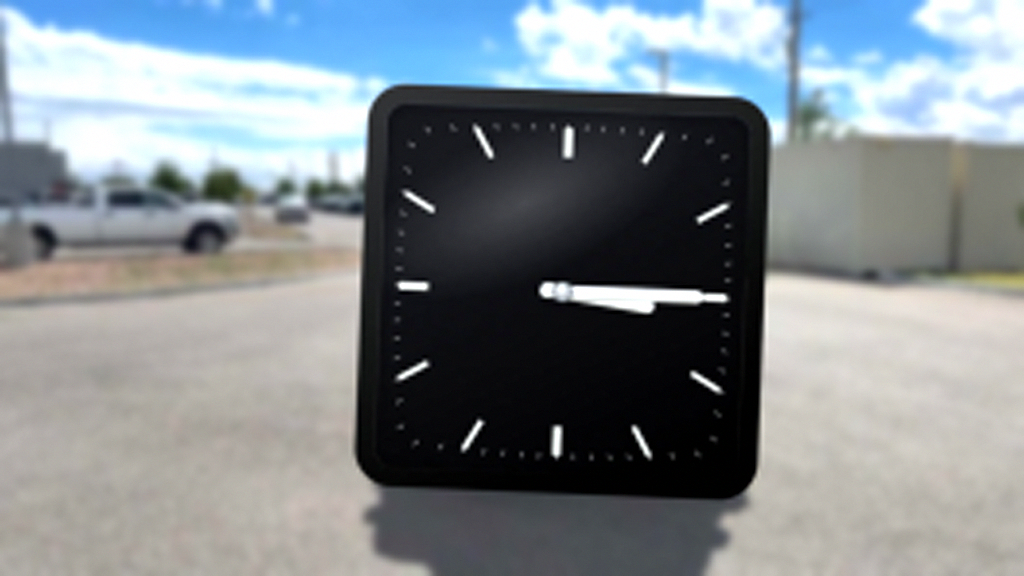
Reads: 3,15
